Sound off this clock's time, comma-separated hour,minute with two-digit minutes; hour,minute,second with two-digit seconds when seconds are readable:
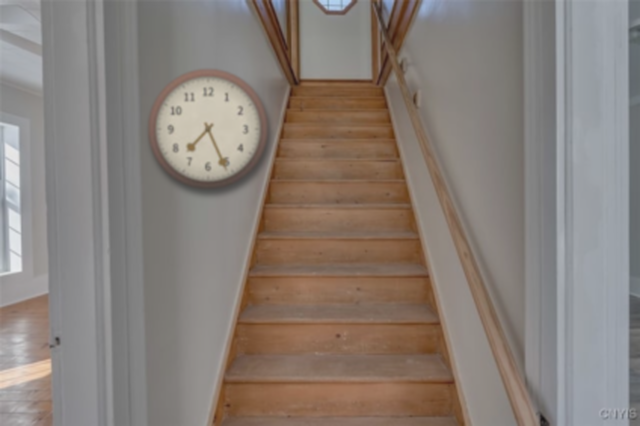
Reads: 7,26
